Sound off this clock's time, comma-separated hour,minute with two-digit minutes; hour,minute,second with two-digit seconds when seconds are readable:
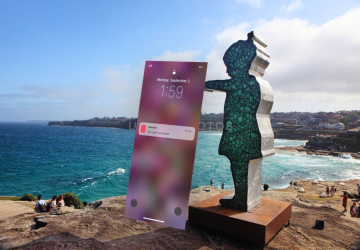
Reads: 1,59
